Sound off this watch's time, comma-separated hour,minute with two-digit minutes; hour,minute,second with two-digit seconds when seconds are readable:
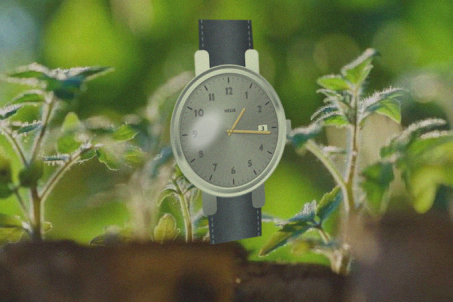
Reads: 1,16
